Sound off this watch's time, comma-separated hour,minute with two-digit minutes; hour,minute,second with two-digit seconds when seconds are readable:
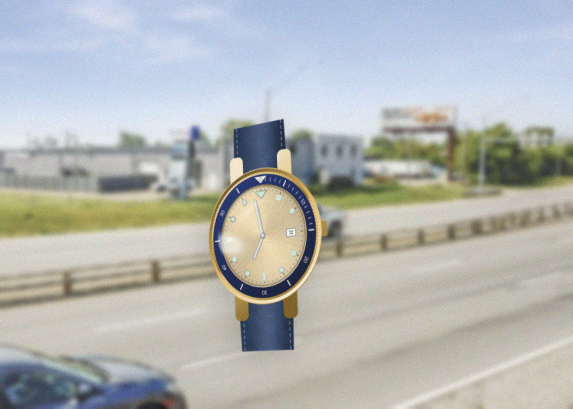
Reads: 6,58
